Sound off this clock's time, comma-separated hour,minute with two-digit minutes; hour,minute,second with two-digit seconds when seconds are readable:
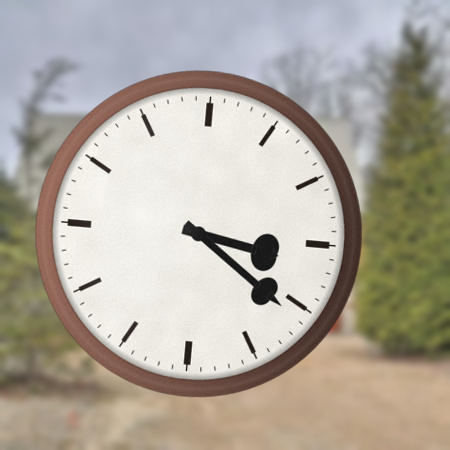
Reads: 3,21
